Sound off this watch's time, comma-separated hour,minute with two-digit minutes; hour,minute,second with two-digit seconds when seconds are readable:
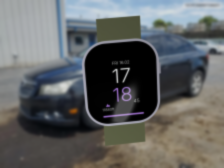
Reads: 17,18
